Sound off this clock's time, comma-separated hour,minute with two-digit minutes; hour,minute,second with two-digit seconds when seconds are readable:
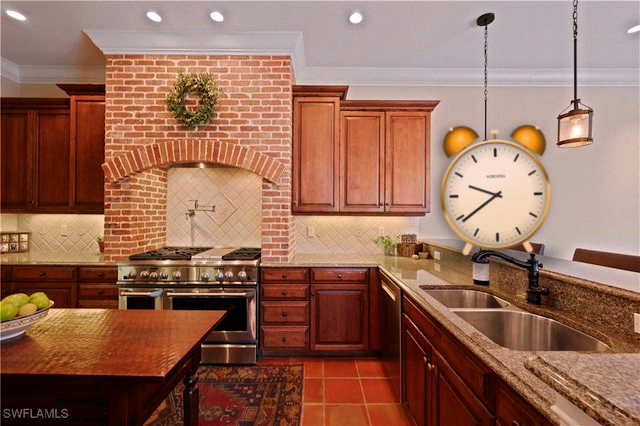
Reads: 9,39
